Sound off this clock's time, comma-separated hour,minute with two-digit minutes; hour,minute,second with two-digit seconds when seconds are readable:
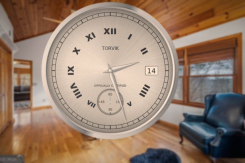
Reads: 2,27
